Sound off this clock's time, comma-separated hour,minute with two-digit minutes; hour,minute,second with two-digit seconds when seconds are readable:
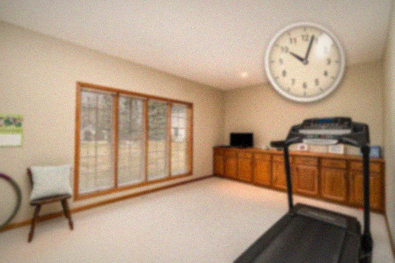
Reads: 10,03
